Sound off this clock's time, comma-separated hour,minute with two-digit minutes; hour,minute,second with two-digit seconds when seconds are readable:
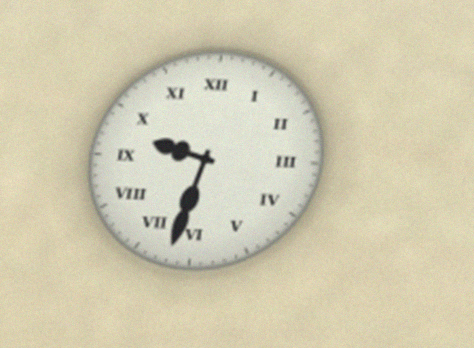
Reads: 9,32
